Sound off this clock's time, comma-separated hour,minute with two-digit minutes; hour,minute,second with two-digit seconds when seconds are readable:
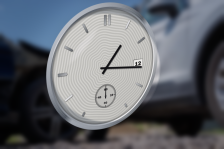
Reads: 1,16
